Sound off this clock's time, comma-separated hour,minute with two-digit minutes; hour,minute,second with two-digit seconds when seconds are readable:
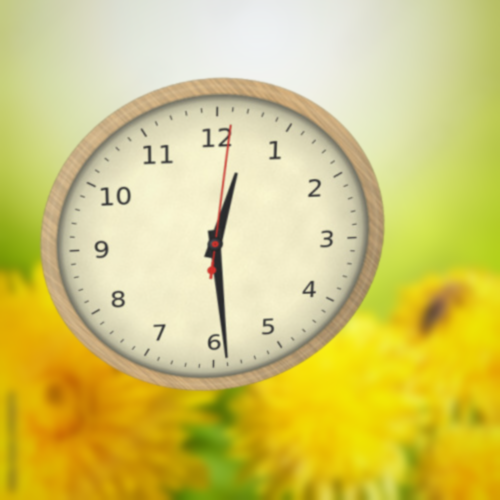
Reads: 12,29,01
